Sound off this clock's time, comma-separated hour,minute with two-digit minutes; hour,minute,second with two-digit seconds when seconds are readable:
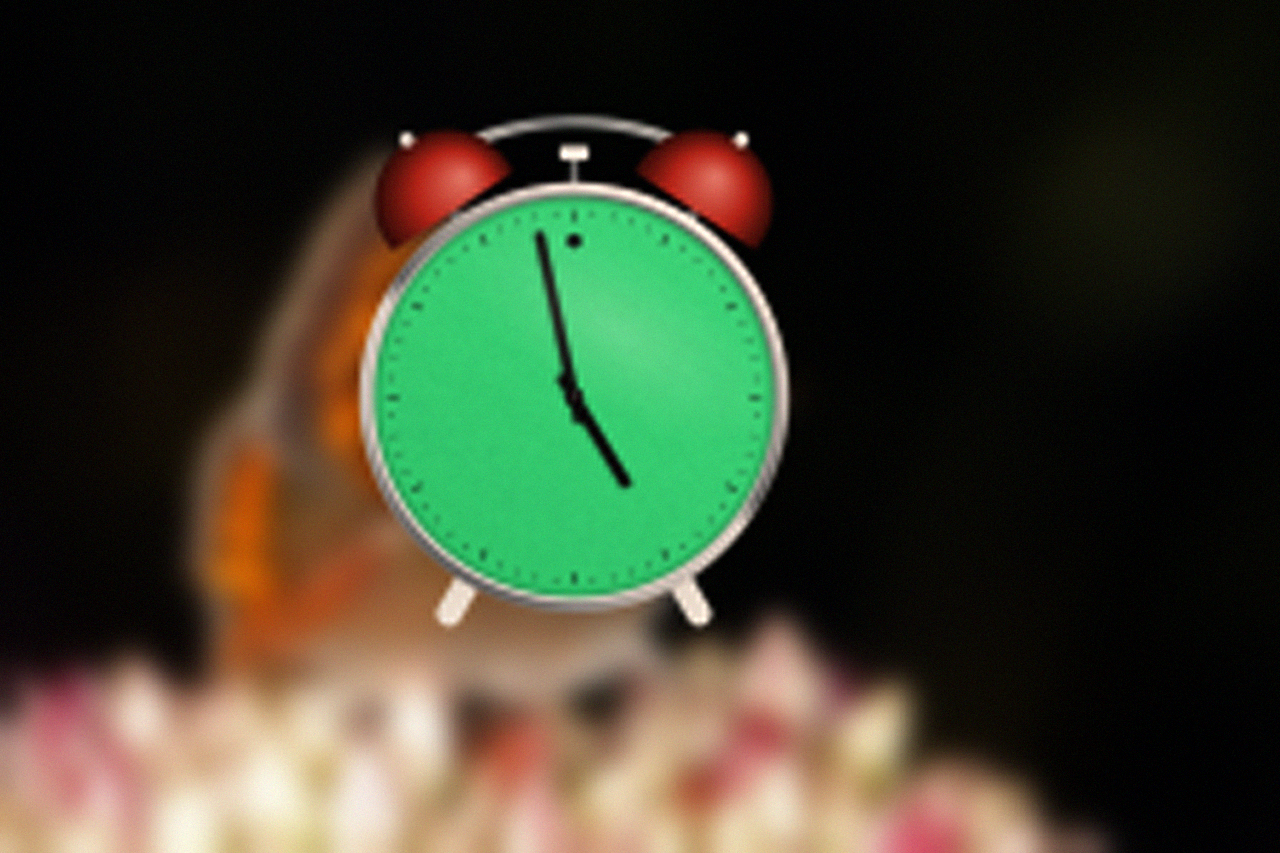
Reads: 4,58
